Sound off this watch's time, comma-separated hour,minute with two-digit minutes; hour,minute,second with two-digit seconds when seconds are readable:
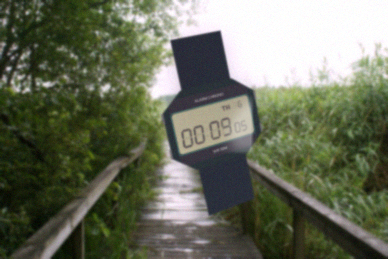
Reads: 0,09,05
